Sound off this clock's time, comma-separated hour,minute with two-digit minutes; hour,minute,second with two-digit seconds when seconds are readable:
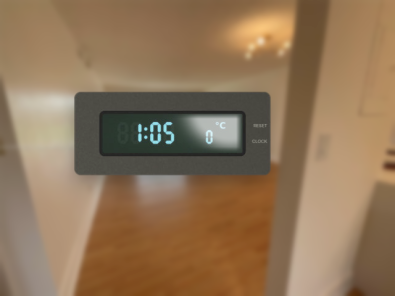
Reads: 1,05
